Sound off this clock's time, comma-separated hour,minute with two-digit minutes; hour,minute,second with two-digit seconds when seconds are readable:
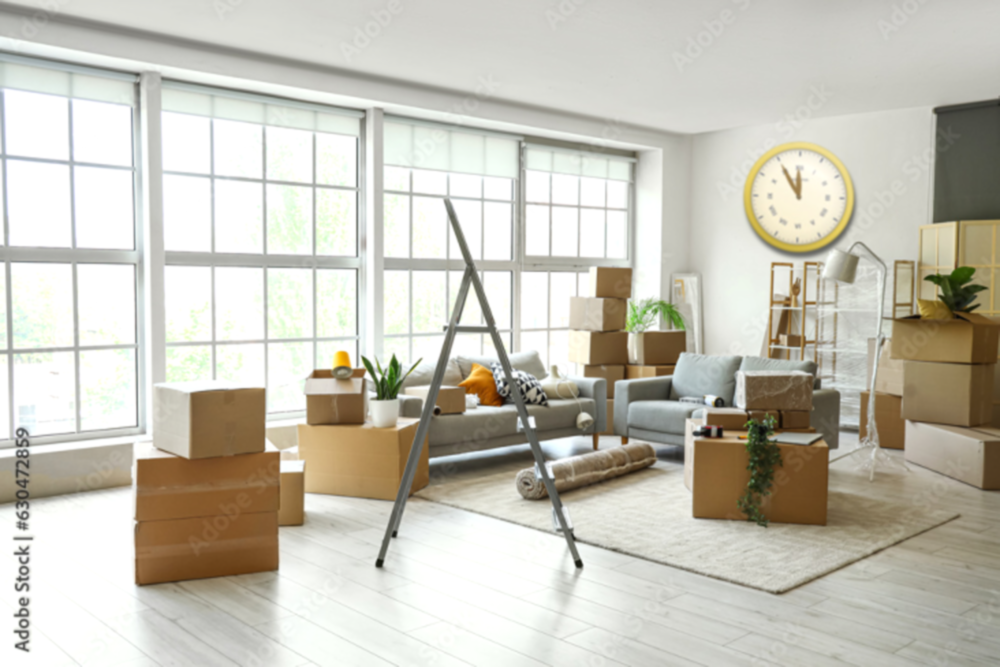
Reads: 11,55
